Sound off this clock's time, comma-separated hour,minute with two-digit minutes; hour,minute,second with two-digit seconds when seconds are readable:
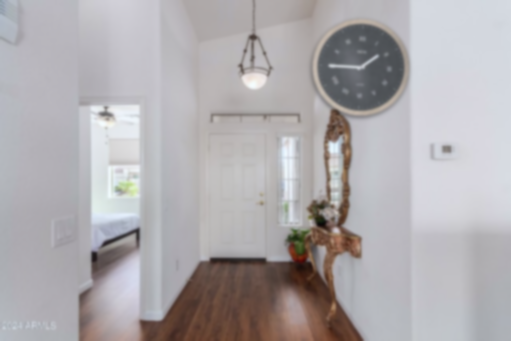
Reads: 1,45
